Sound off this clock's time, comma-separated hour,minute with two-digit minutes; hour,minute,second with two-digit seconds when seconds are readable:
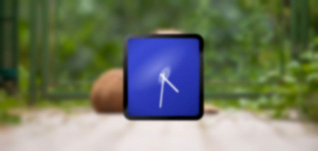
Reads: 4,31
